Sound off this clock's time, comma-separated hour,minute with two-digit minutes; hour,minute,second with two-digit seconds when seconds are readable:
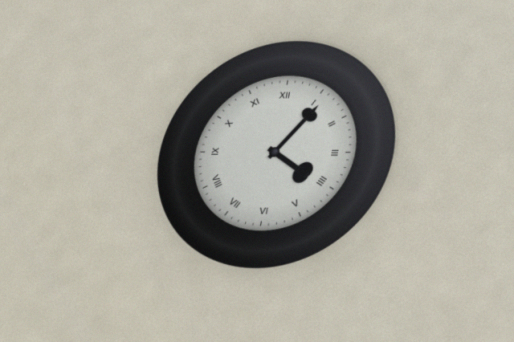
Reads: 4,06
